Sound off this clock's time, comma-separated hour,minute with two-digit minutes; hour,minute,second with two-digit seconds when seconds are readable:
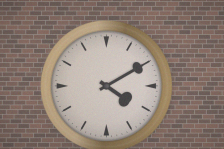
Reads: 4,10
